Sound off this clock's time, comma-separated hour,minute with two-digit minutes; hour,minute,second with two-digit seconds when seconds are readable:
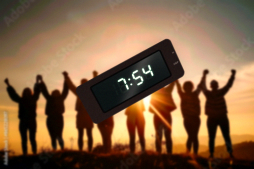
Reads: 7,54
